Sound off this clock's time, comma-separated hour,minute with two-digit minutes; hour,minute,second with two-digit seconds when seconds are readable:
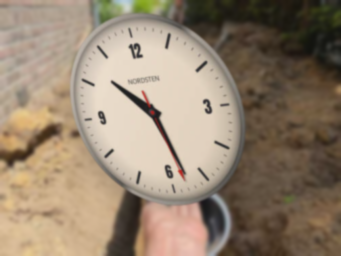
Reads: 10,27,28
